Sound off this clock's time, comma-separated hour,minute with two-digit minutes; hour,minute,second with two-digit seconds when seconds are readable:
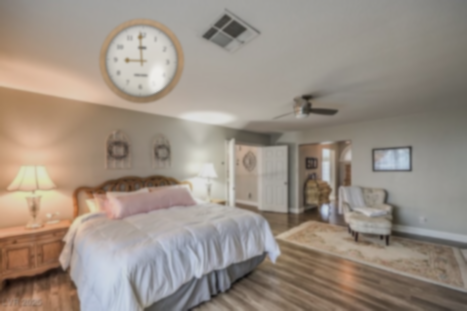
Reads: 8,59
